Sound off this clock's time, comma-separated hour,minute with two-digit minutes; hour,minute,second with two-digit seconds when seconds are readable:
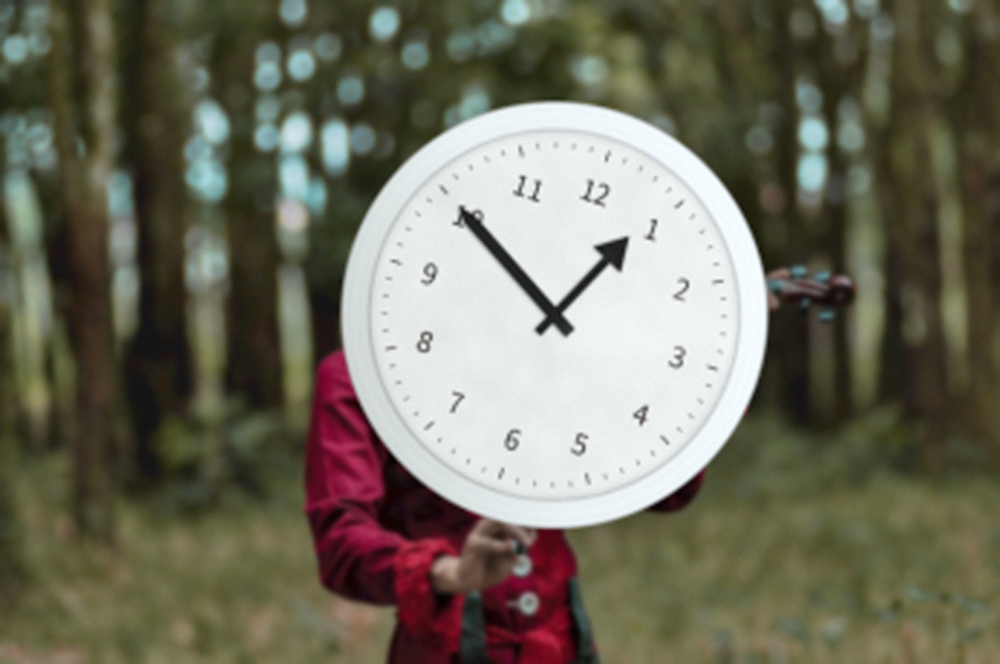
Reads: 12,50
